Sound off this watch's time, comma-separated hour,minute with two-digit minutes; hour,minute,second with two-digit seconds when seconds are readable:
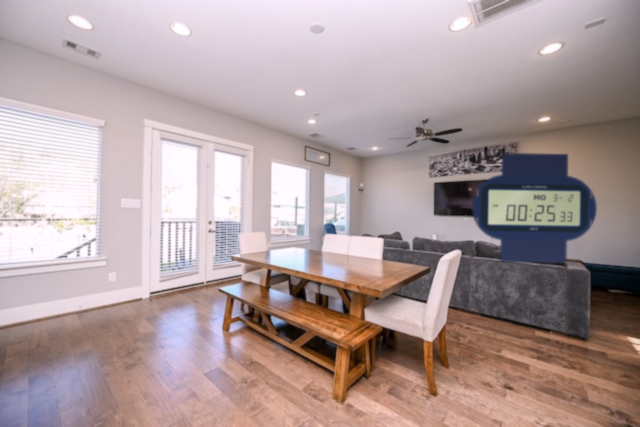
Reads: 0,25
